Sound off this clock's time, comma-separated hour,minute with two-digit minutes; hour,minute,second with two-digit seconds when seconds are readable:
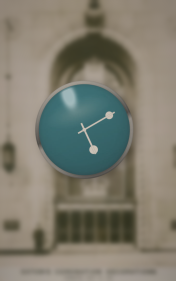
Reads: 5,10
